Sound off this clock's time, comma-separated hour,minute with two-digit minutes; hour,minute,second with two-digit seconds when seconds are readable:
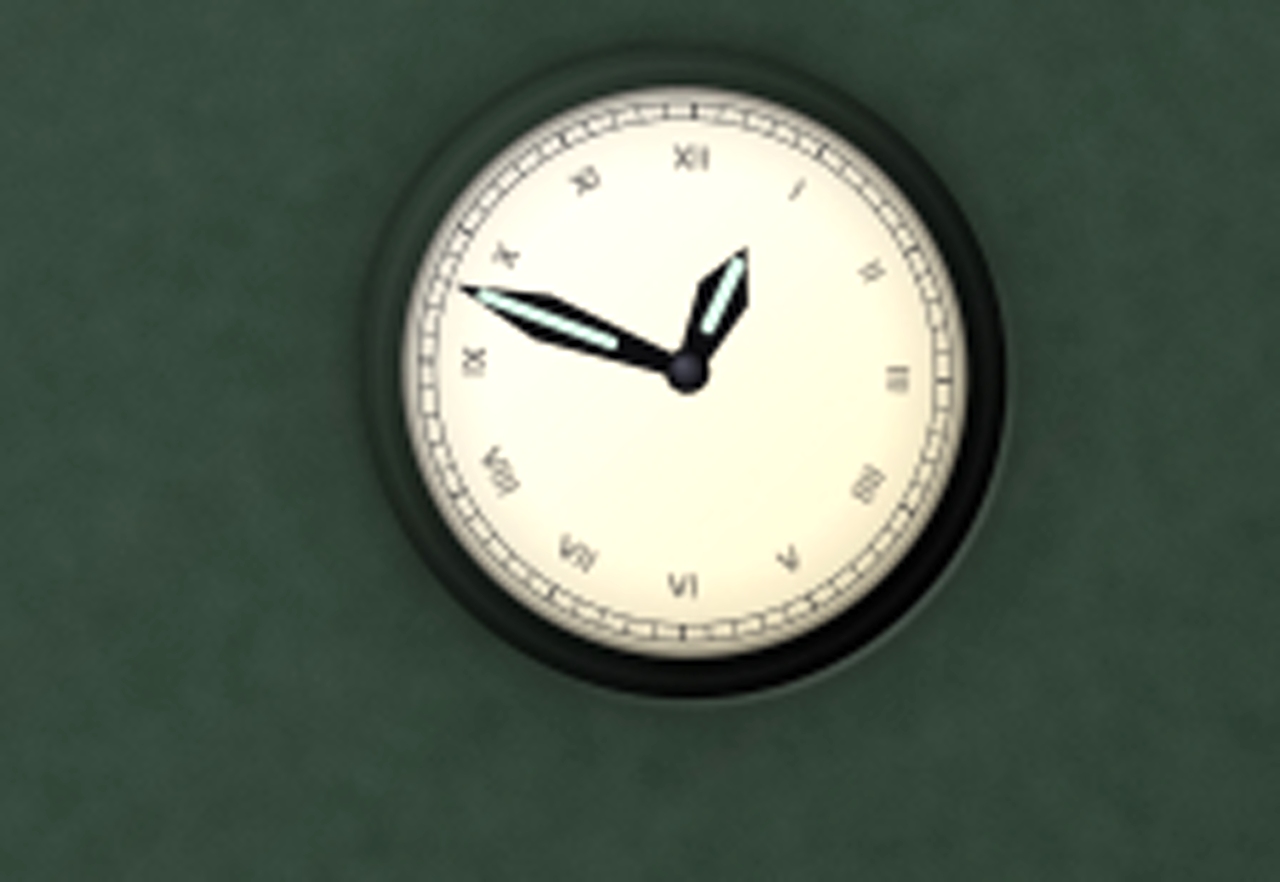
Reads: 12,48
